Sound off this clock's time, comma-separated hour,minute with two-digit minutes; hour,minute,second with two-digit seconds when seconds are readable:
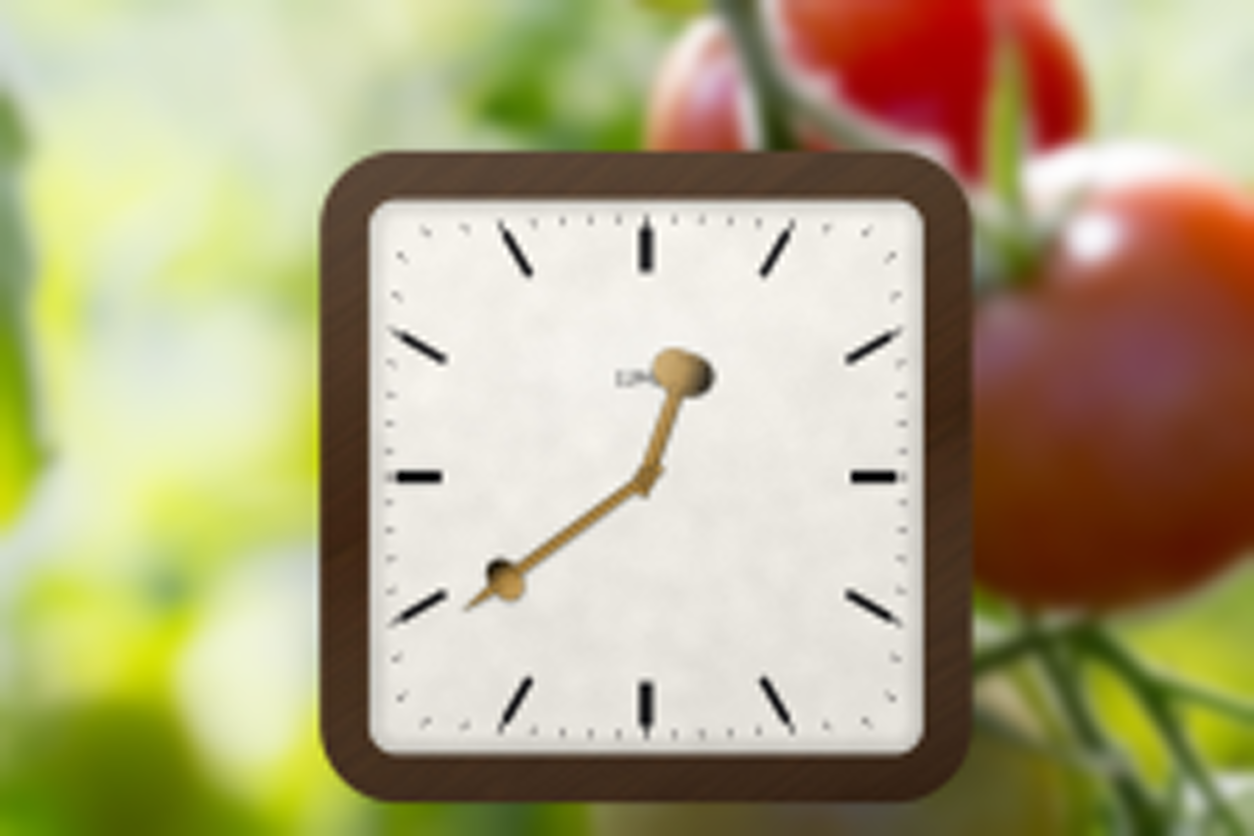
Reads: 12,39
